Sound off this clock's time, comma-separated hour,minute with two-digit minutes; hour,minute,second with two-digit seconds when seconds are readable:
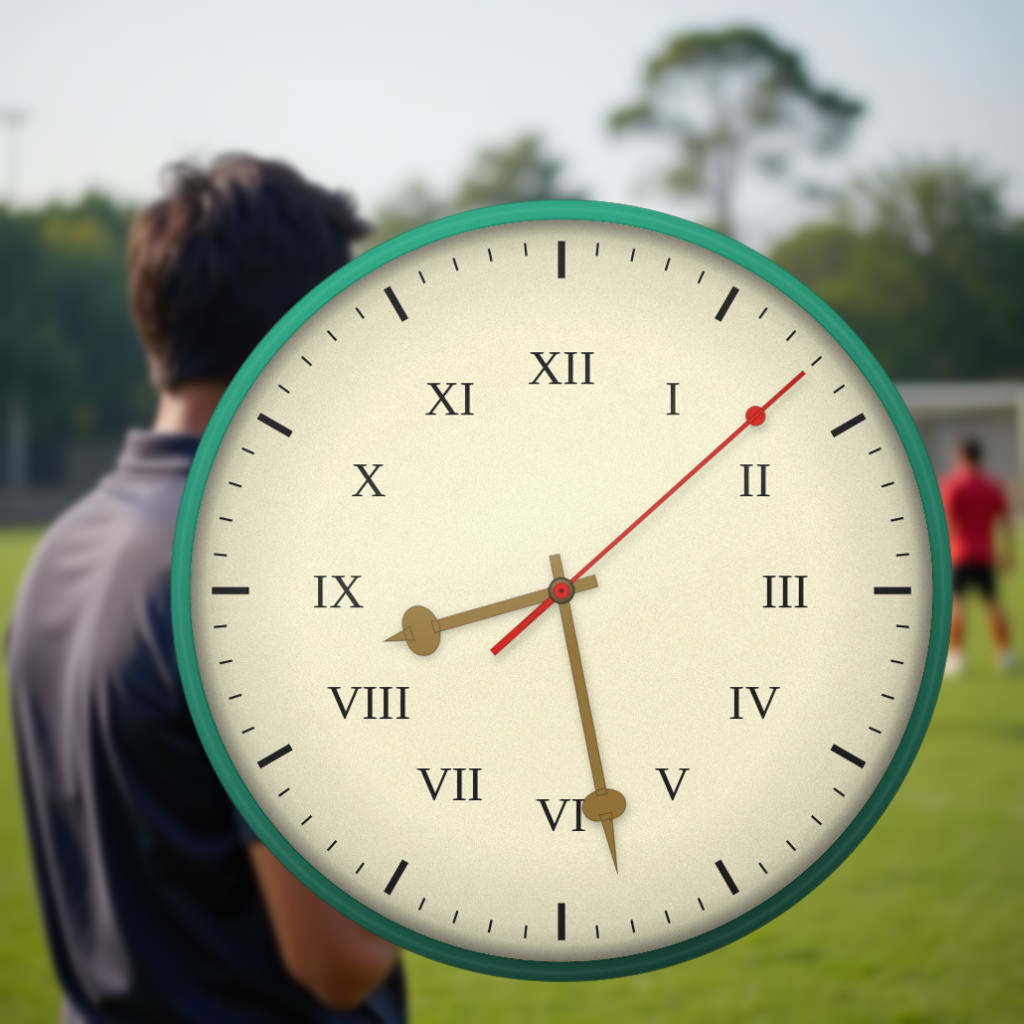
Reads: 8,28,08
